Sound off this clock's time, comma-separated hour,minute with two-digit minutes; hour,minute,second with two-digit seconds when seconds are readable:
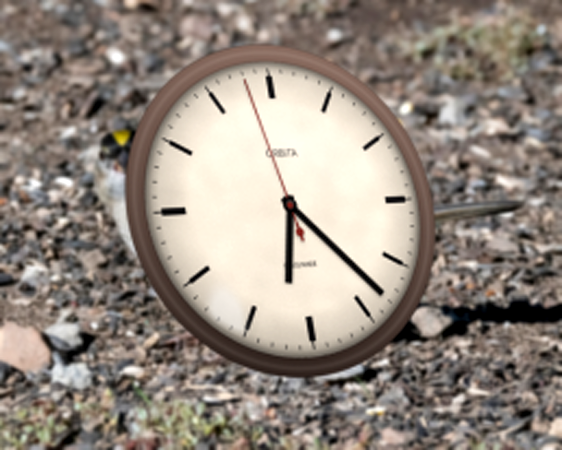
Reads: 6,22,58
